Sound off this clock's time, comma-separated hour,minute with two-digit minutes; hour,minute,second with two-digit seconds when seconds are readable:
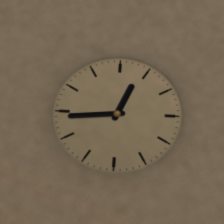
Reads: 12,44
